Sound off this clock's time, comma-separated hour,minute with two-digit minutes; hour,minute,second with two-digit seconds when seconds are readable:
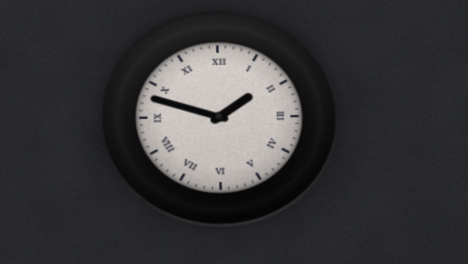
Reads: 1,48
